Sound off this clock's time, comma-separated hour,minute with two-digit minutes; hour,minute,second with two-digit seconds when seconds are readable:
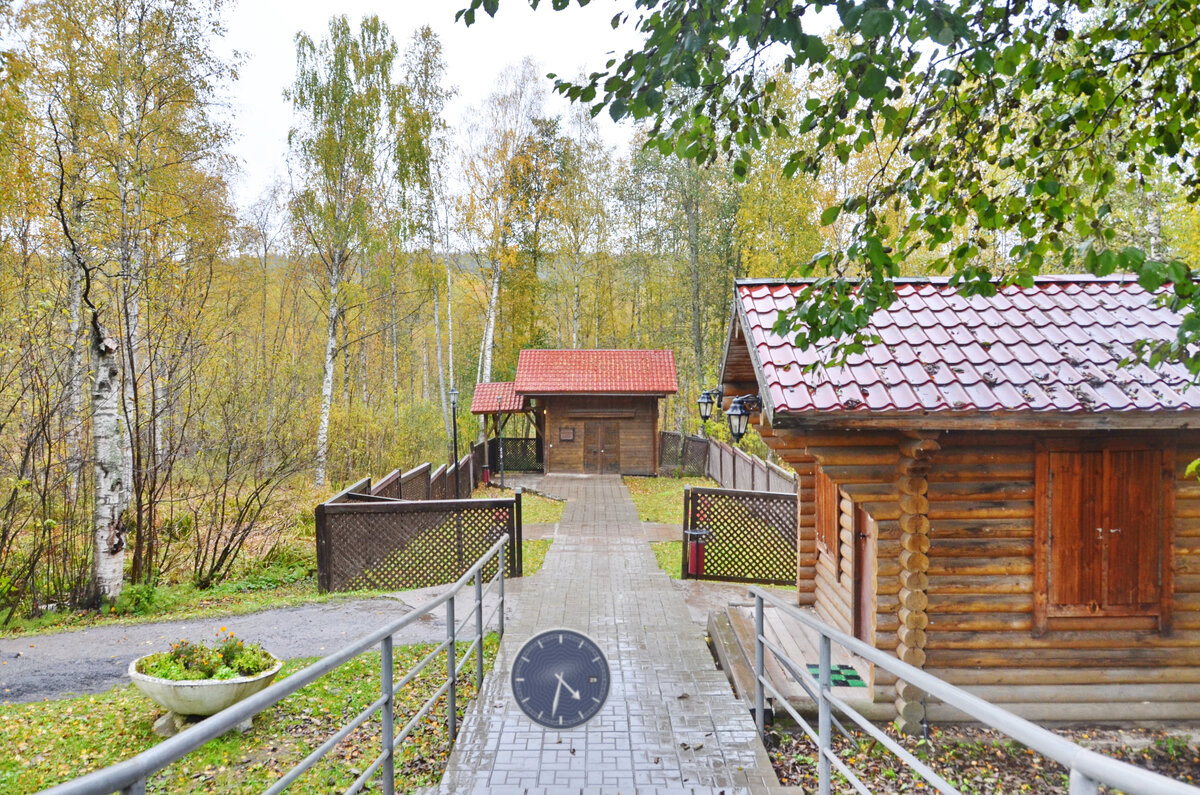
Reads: 4,32
